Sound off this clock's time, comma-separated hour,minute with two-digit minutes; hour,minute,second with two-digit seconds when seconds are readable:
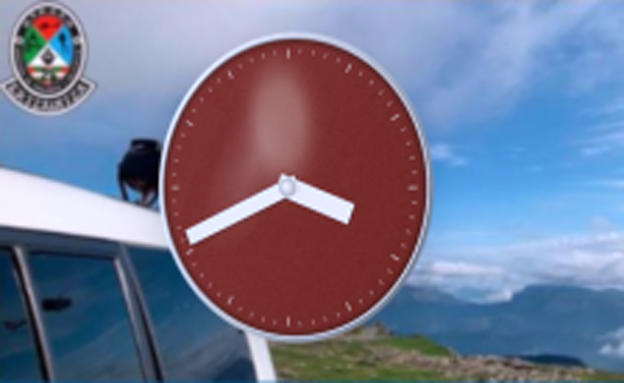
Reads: 3,41
